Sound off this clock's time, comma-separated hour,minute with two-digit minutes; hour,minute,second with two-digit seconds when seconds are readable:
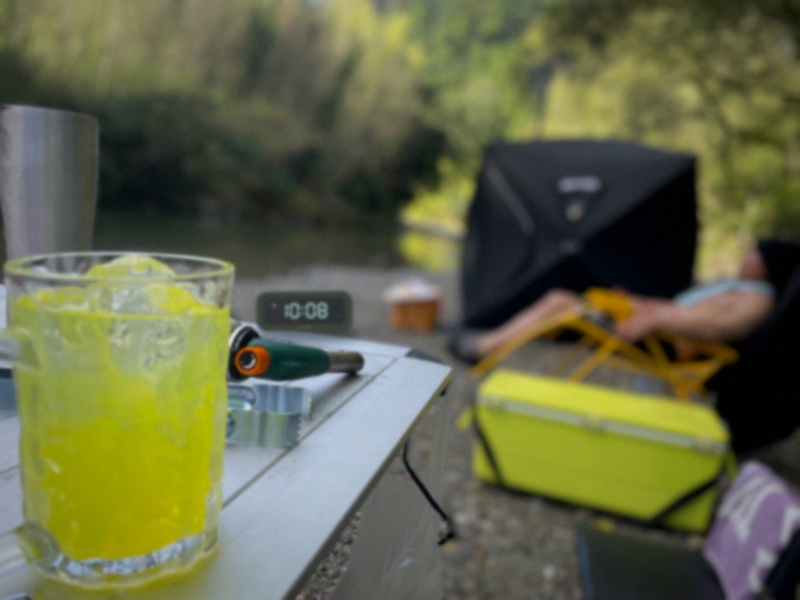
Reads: 10,08
